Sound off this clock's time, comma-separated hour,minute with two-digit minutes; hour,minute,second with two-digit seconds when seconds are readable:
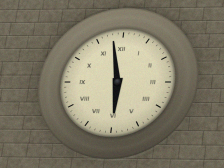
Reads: 5,58
